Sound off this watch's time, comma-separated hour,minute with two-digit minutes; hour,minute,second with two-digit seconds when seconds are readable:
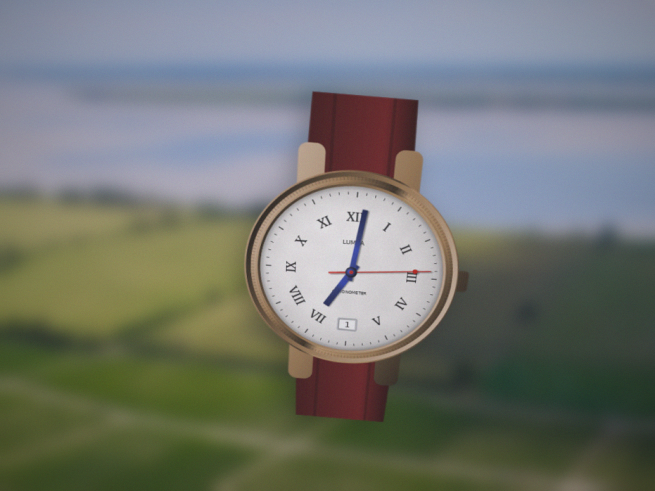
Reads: 7,01,14
